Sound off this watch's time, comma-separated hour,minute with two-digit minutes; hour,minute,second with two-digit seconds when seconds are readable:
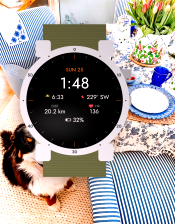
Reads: 1,48
